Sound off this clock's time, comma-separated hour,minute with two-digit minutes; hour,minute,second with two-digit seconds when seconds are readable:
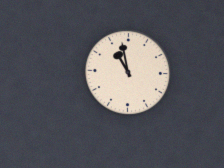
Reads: 10,58
